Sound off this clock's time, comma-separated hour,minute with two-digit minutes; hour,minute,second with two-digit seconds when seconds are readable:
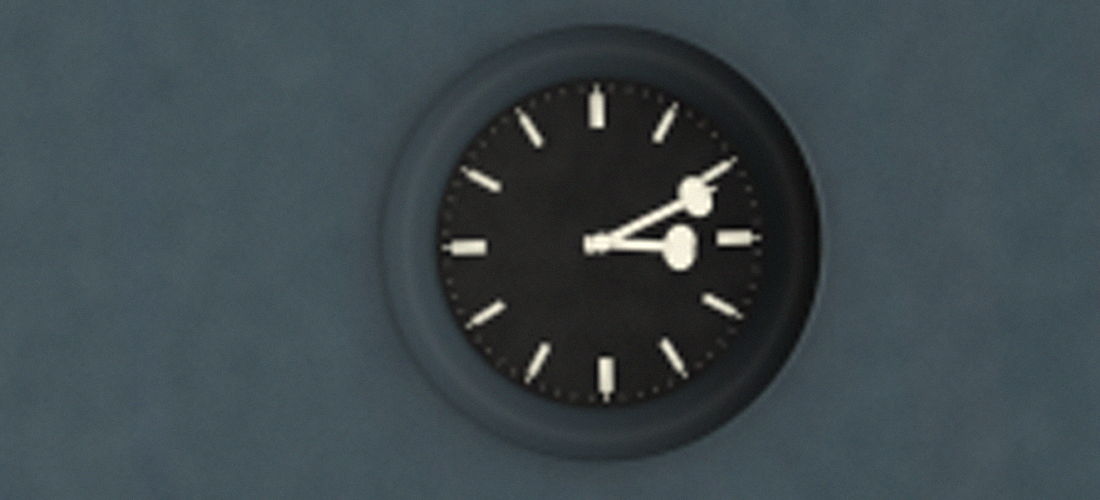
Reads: 3,11
